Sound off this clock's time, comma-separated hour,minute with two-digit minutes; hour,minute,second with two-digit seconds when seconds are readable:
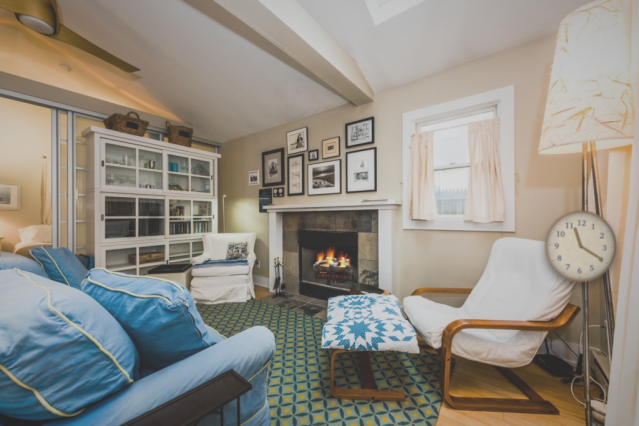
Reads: 11,20
